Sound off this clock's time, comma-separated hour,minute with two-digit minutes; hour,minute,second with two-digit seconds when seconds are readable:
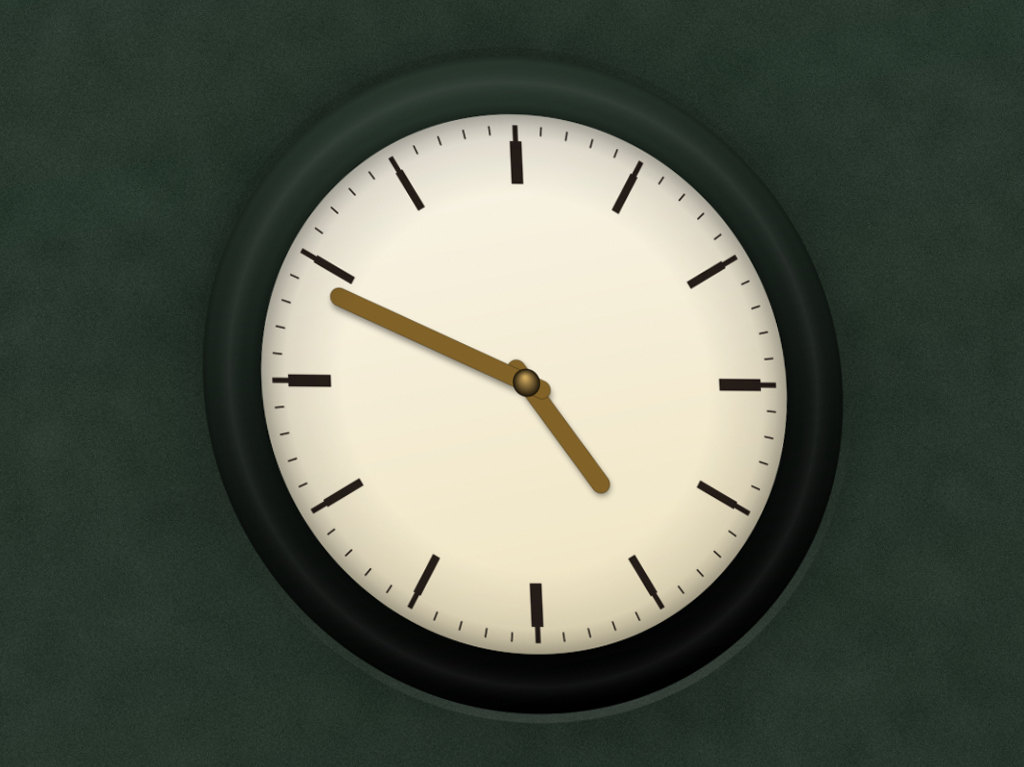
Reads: 4,49
